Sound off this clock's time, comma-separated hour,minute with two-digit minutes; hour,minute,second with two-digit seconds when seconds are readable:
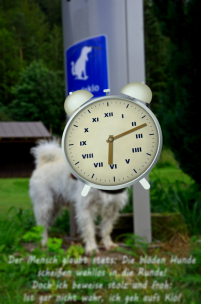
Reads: 6,12
